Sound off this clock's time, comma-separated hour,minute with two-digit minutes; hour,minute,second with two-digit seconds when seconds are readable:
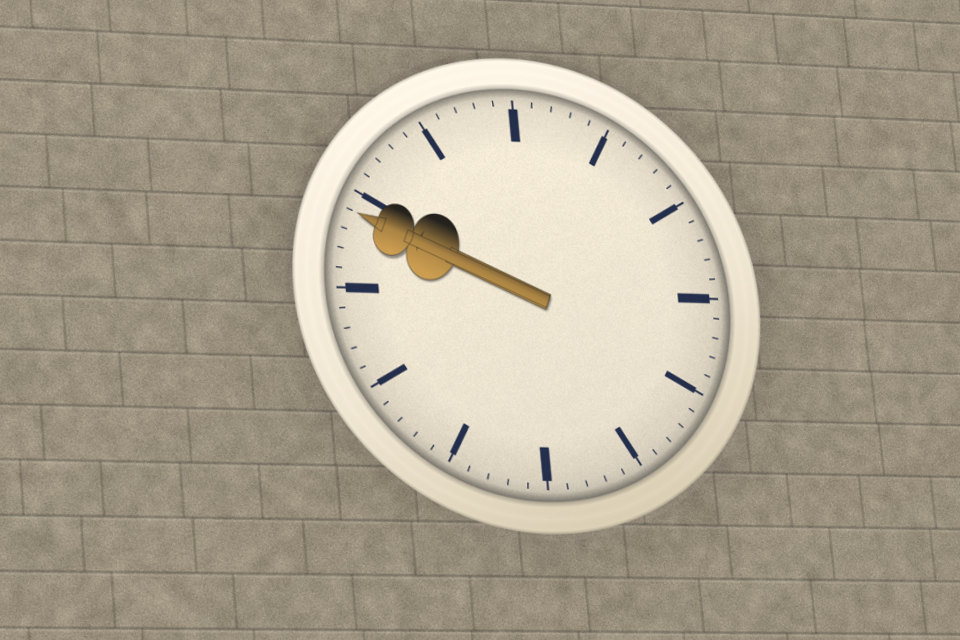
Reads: 9,49
